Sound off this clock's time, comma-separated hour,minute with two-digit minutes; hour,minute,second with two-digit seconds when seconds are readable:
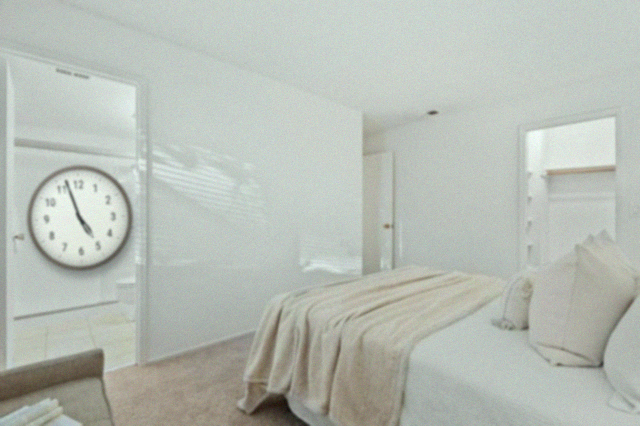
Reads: 4,57
